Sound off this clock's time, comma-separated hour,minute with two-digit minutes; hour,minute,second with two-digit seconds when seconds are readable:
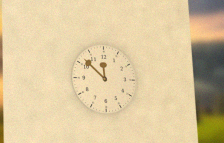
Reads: 11,52
